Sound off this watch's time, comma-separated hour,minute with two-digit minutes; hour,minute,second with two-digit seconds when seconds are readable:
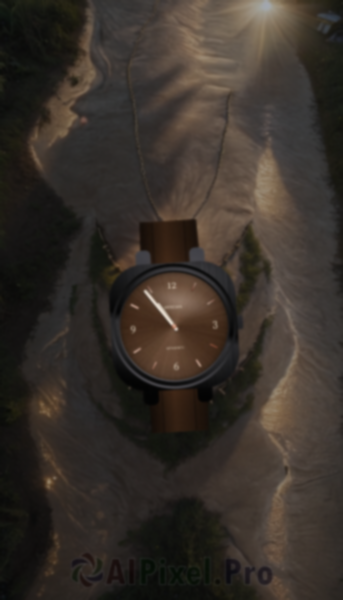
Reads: 10,54
